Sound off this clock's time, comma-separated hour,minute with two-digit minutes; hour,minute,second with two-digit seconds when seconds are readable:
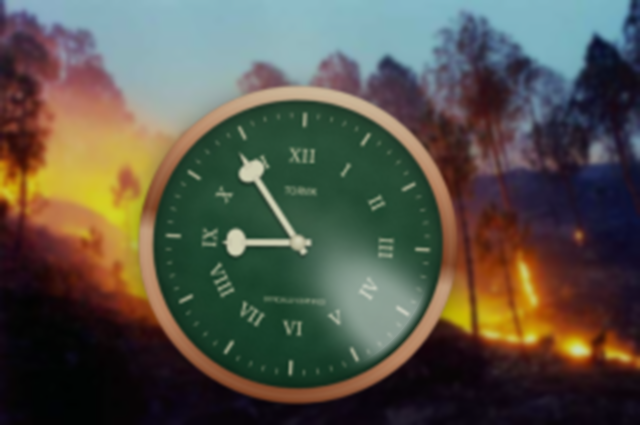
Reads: 8,54
